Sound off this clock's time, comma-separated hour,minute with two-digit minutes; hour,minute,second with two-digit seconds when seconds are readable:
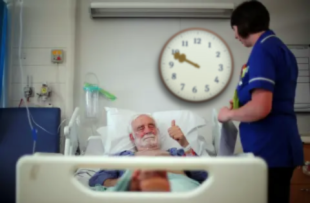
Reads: 9,49
